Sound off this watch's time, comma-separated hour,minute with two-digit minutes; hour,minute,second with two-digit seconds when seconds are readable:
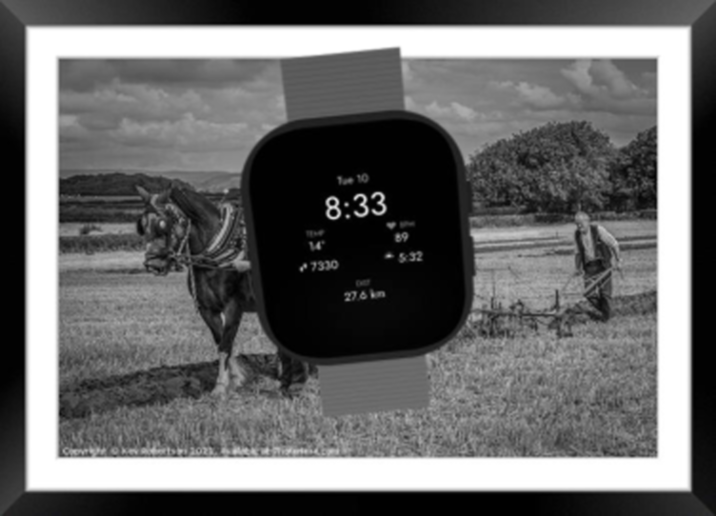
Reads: 8,33
